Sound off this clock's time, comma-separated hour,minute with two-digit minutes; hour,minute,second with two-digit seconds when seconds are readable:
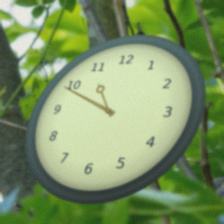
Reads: 10,49
